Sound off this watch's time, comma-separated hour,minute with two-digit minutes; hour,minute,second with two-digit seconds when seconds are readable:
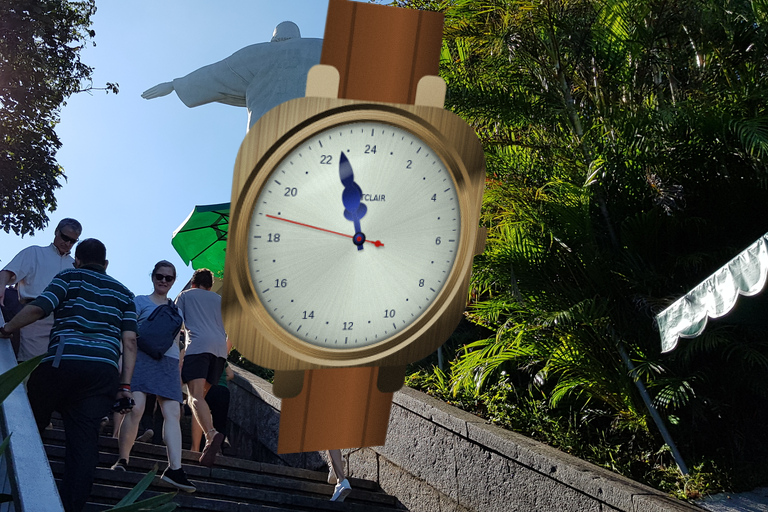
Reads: 22,56,47
